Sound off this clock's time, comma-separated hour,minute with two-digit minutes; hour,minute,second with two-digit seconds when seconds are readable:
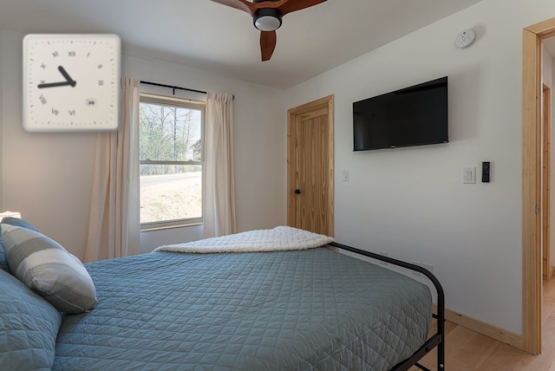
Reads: 10,44
